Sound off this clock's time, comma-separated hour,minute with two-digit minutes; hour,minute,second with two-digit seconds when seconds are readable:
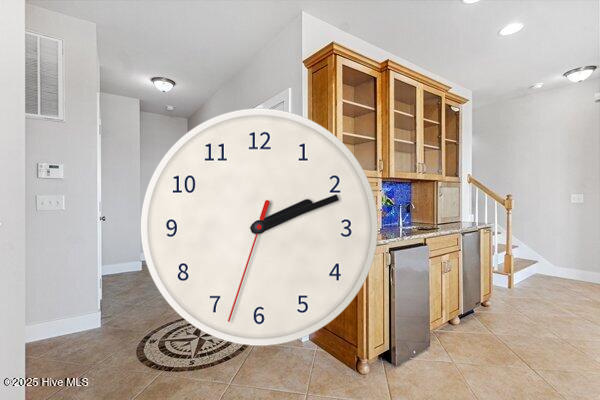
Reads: 2,11,33
